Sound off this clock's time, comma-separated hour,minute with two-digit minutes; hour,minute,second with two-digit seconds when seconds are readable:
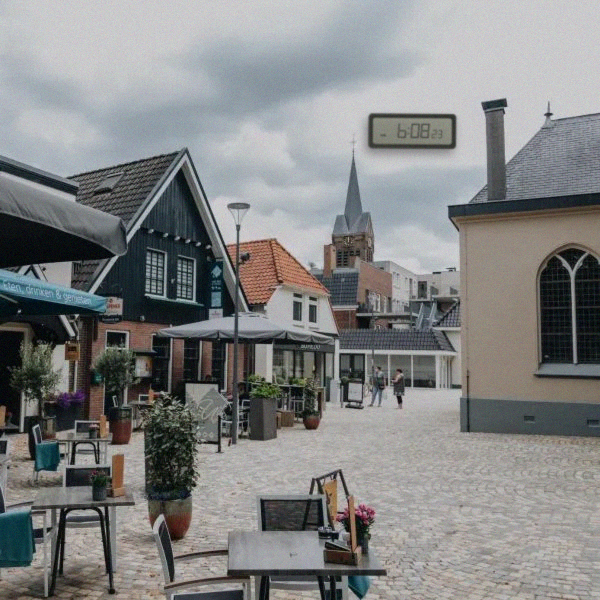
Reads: 6,08
